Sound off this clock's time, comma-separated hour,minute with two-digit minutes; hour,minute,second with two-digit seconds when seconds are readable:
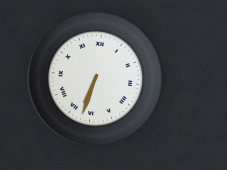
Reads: 6,32
